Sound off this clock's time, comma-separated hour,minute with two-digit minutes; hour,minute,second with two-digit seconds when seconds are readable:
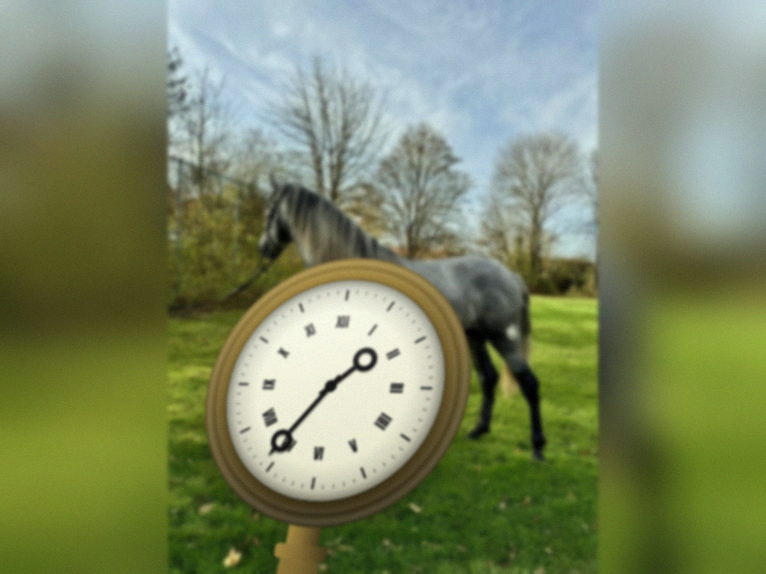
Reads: 1,36
